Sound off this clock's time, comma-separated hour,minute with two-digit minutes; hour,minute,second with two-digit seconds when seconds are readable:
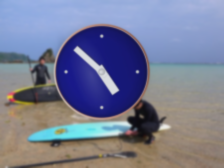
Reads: 4,52
